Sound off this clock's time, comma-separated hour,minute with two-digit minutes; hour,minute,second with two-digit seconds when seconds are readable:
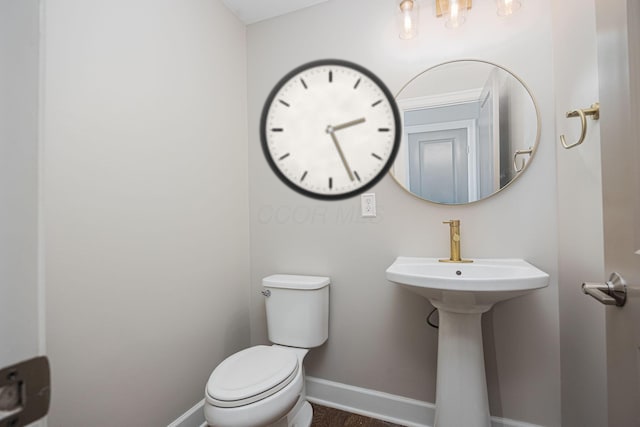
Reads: 2,26
